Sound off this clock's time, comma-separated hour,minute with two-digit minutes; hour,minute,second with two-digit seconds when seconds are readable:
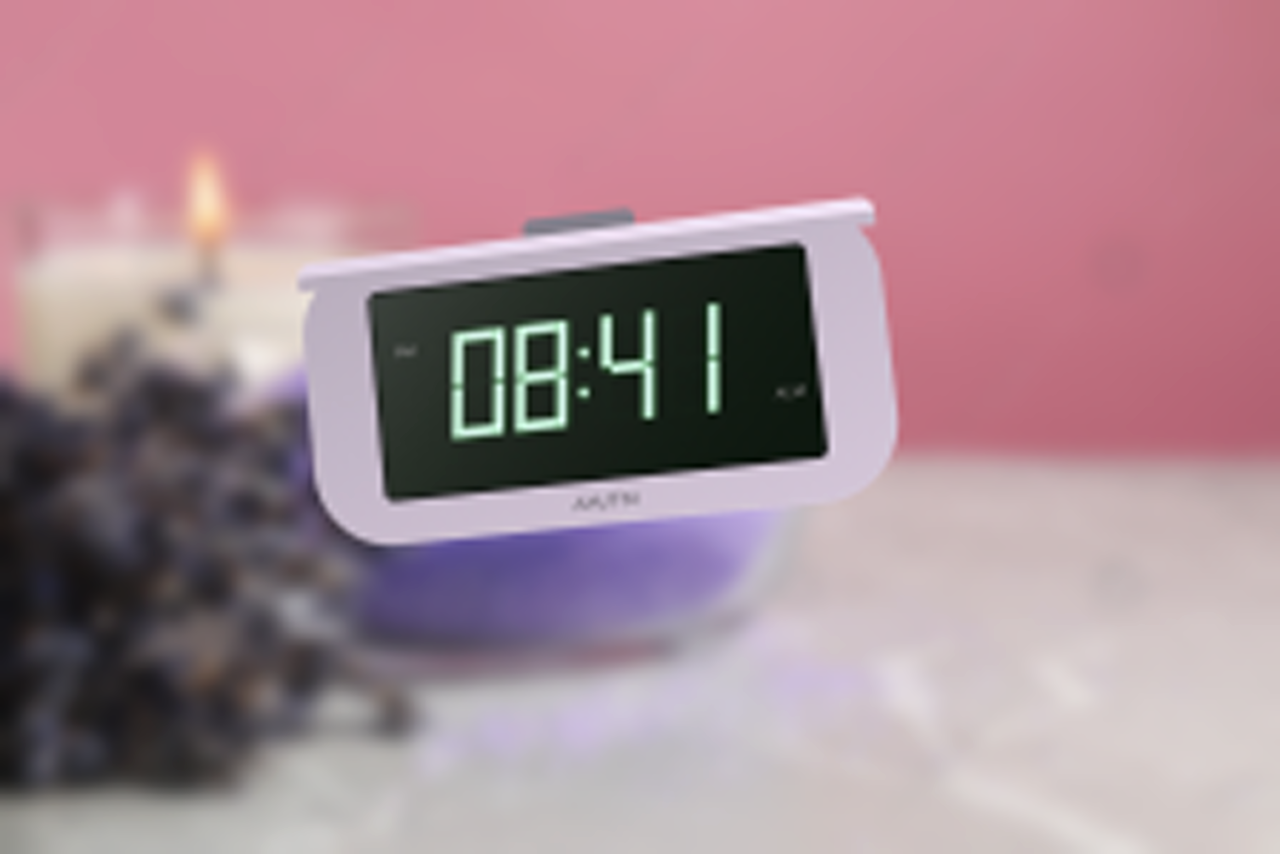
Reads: 8,41
